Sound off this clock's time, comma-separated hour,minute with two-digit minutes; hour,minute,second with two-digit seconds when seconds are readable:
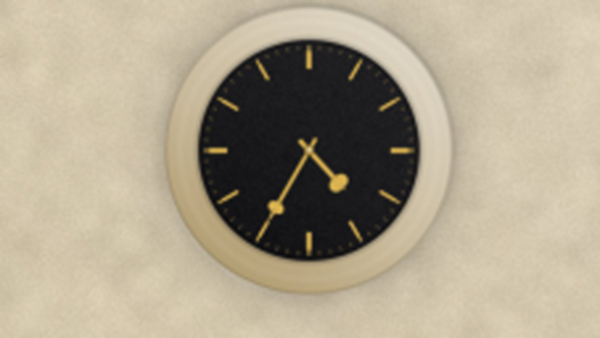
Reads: 4,35
